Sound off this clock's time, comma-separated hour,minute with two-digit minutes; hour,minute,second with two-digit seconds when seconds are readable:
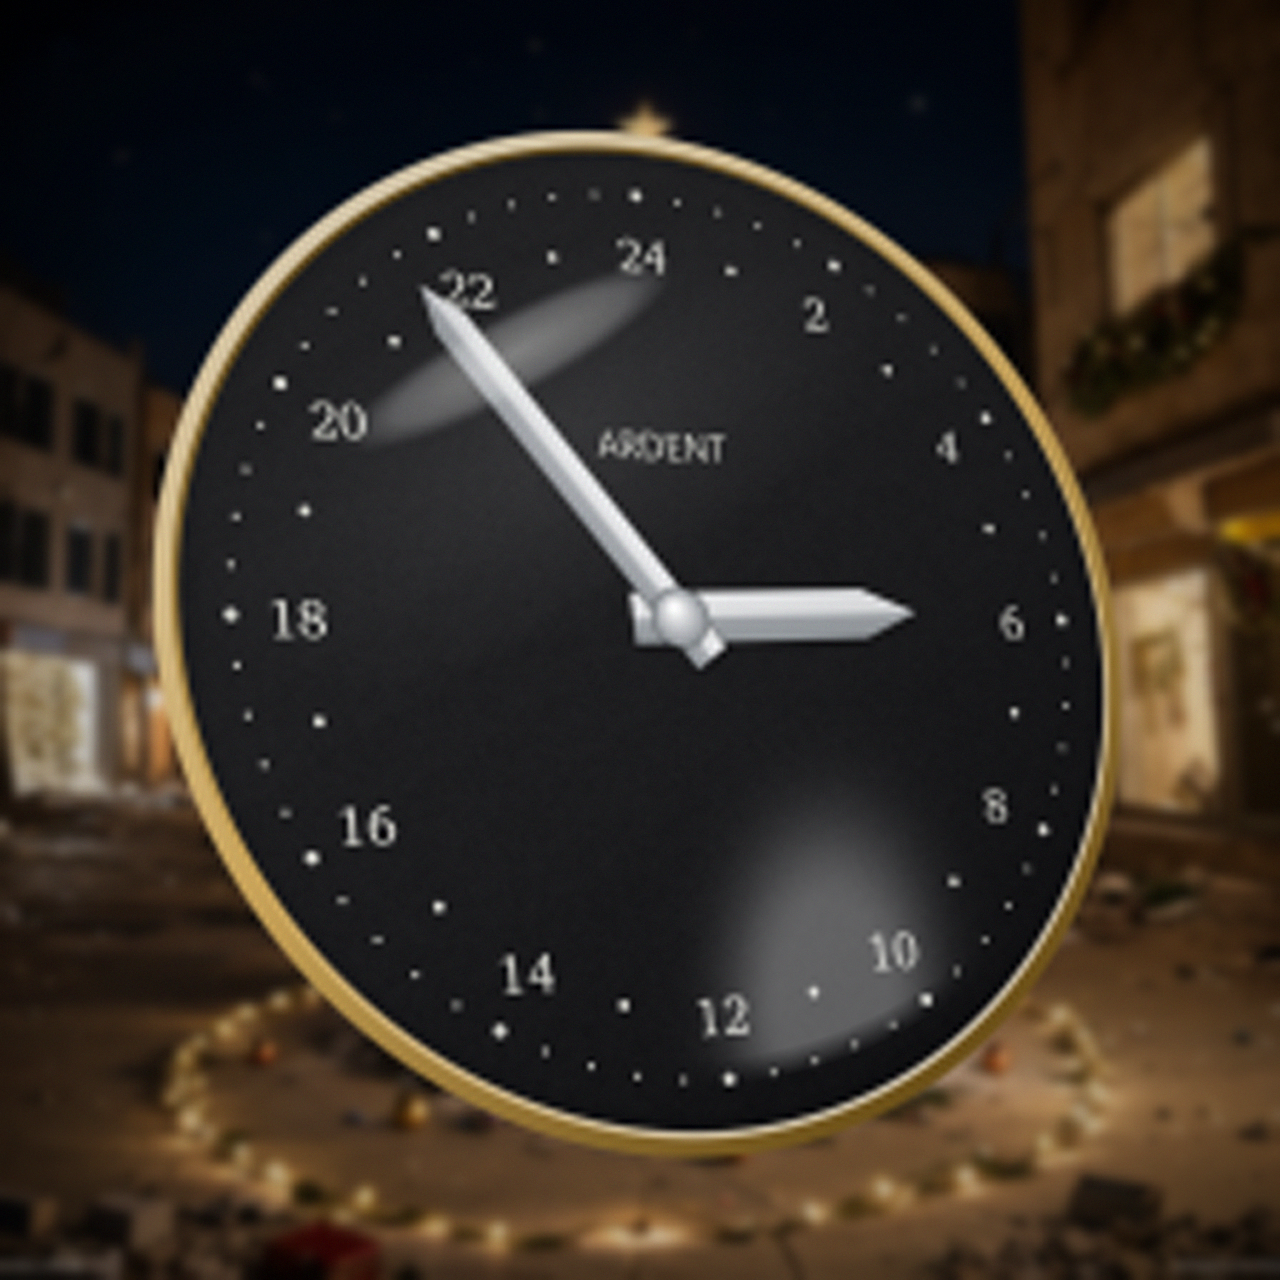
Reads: 5,54
